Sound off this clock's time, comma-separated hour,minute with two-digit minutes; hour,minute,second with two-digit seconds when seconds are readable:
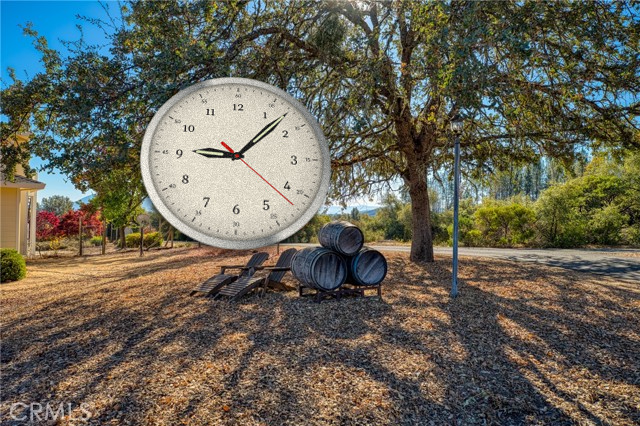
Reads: 9,07,22
